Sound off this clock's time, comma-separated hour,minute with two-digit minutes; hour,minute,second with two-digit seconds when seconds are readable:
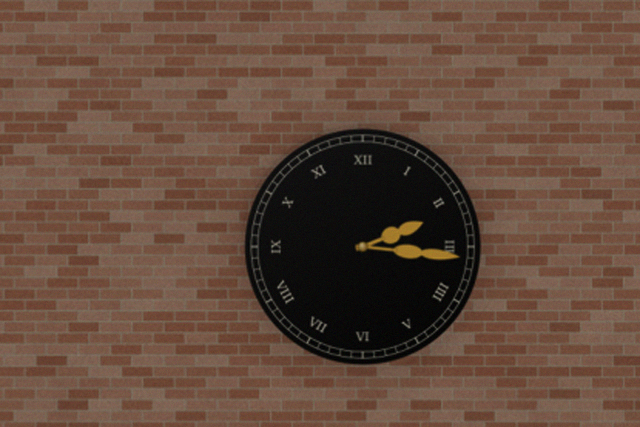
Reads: 2,16
